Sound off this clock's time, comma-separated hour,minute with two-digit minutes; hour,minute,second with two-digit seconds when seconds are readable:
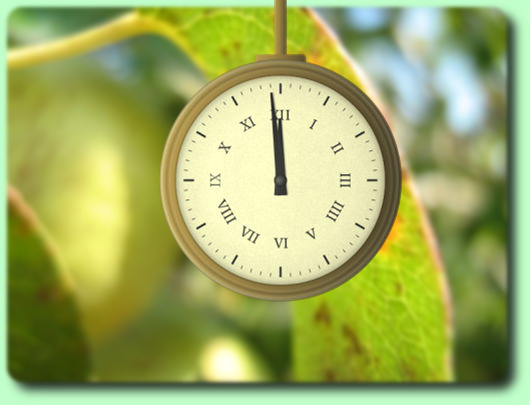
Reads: 11,59
